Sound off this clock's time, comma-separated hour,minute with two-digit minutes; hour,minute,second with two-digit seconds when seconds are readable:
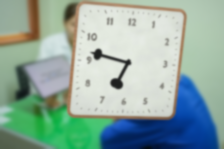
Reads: 6,47
